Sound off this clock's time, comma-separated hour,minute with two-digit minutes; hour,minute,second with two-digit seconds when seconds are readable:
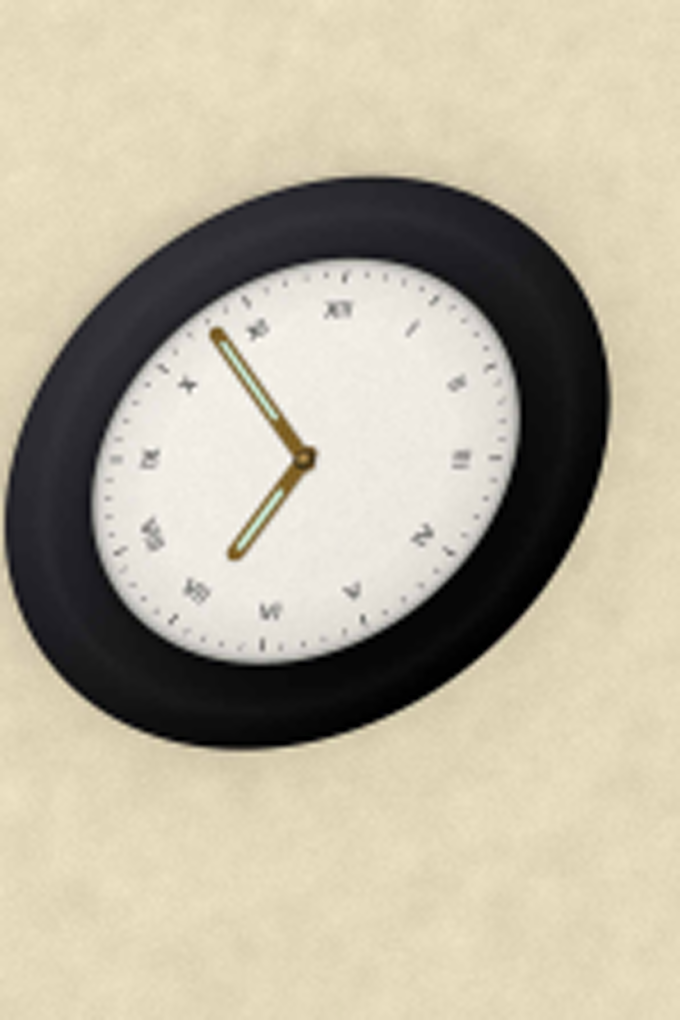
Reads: 6,53
